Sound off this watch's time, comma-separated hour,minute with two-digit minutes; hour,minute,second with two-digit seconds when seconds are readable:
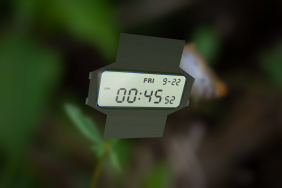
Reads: 0,45,52
